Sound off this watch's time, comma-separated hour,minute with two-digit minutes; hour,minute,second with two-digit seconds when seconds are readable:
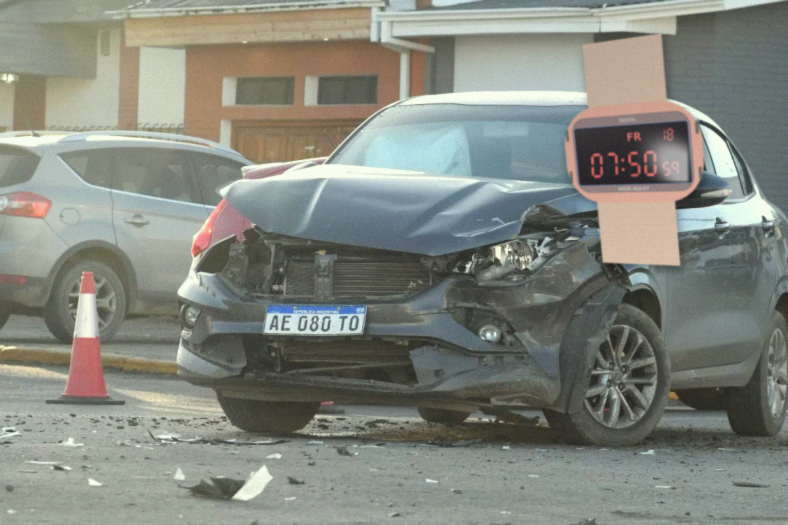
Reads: 7,50,59
